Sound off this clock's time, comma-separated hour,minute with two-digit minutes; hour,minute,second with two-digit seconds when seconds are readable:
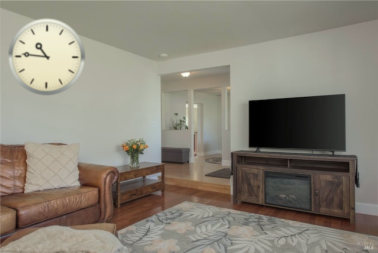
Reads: 10,46
